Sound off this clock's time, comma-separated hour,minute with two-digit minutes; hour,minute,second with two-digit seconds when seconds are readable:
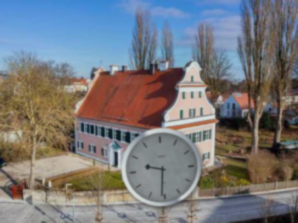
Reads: 9,31
